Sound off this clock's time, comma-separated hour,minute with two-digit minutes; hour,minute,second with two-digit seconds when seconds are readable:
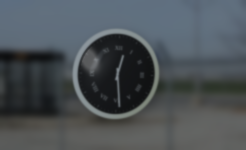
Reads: 12,29
